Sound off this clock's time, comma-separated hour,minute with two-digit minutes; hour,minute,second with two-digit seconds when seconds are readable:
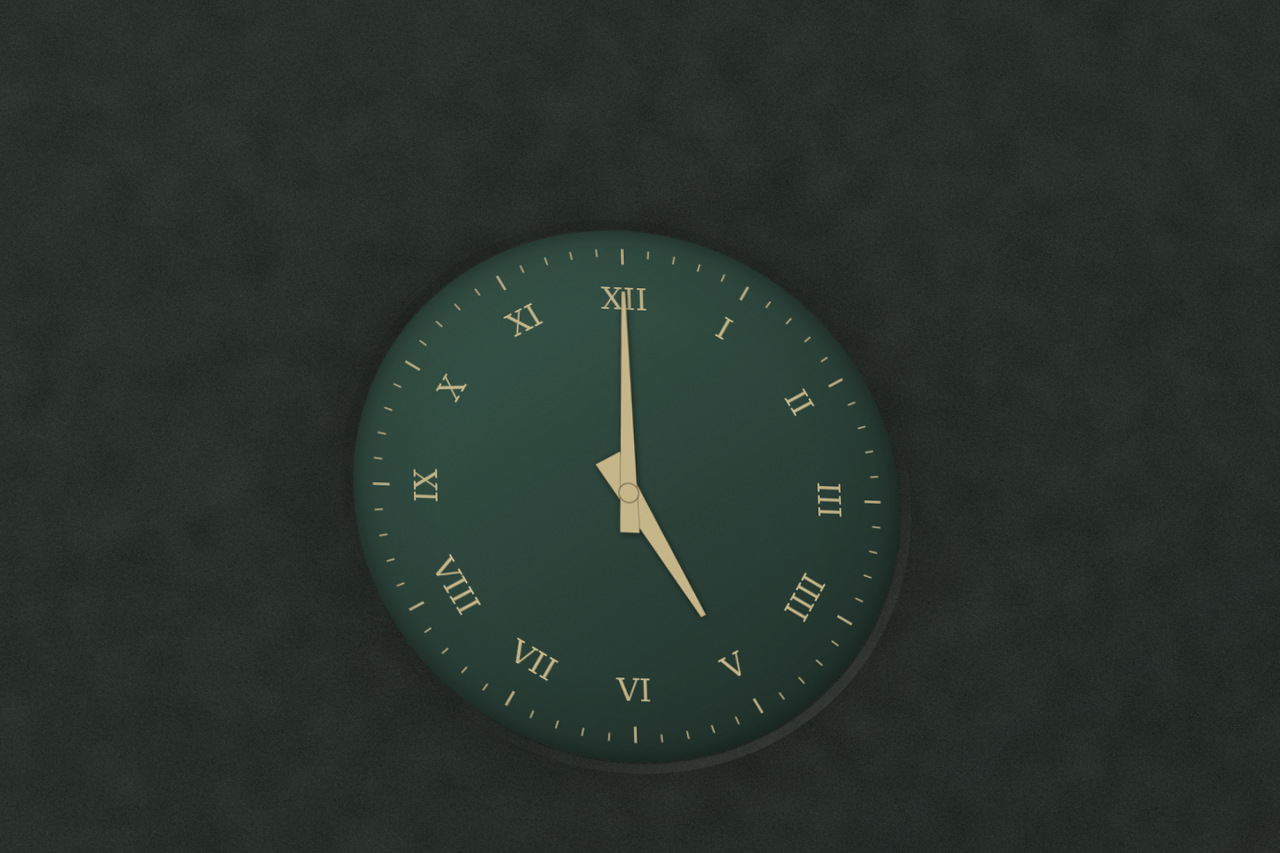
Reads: 5,00
